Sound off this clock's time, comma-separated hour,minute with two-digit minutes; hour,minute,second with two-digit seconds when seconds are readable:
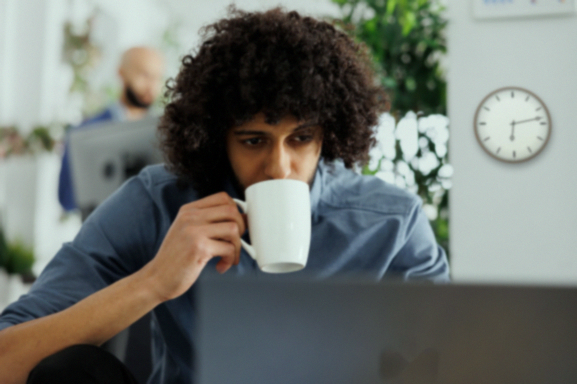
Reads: 6,13
